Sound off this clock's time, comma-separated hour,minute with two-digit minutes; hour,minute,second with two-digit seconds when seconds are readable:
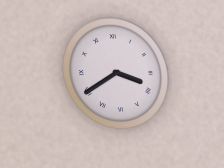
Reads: 3,40
